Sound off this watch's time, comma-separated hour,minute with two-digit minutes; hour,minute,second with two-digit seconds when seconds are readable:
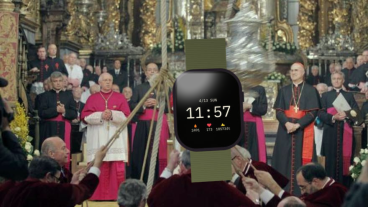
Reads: 11,57
